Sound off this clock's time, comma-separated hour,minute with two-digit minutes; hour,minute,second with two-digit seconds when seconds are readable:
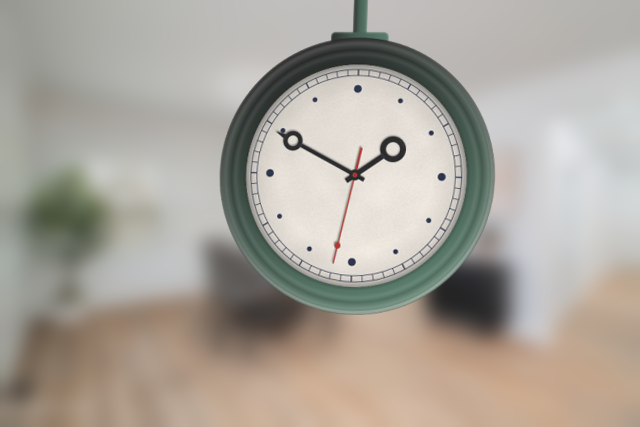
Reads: 1,49,32
